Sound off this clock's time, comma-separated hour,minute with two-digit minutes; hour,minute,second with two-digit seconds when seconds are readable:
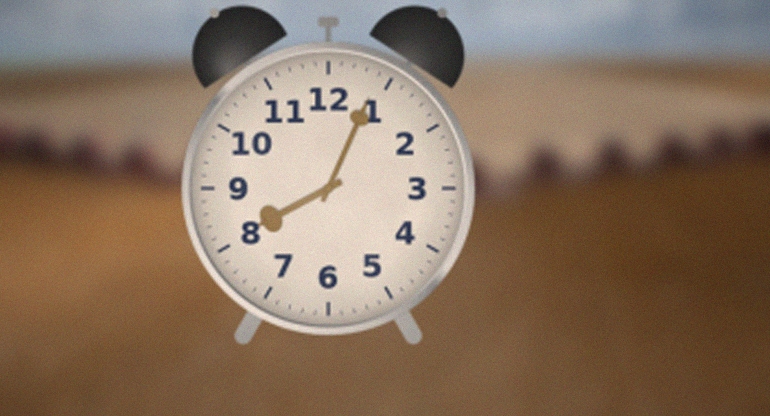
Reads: 8,04
